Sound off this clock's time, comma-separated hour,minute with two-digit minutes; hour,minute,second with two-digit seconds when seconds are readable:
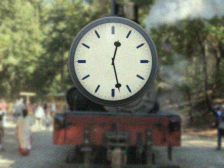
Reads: 12,28
